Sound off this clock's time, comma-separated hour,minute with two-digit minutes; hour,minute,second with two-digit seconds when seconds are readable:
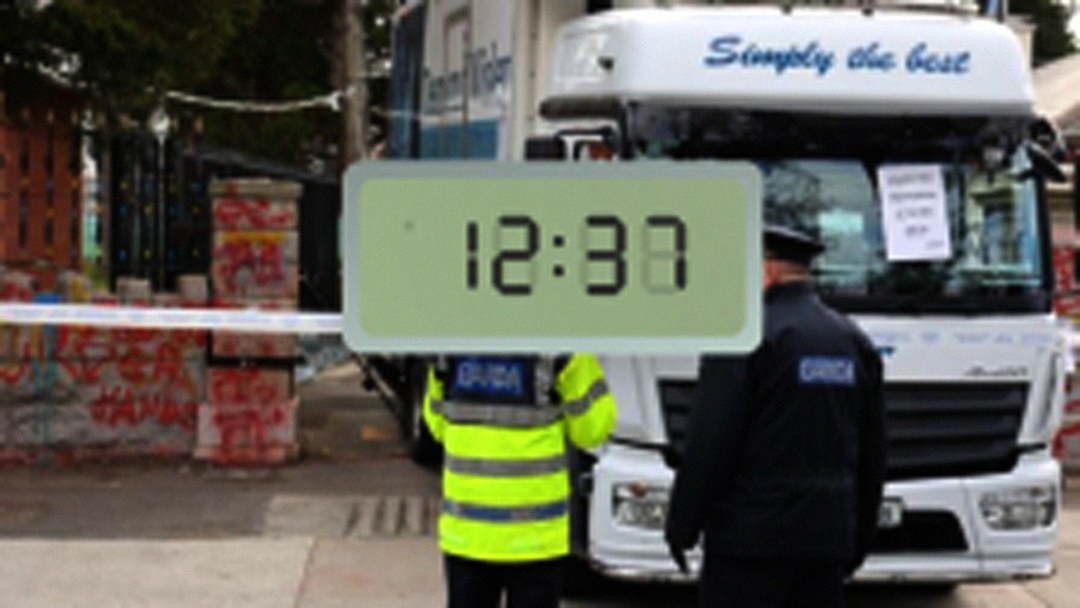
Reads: 12,37
